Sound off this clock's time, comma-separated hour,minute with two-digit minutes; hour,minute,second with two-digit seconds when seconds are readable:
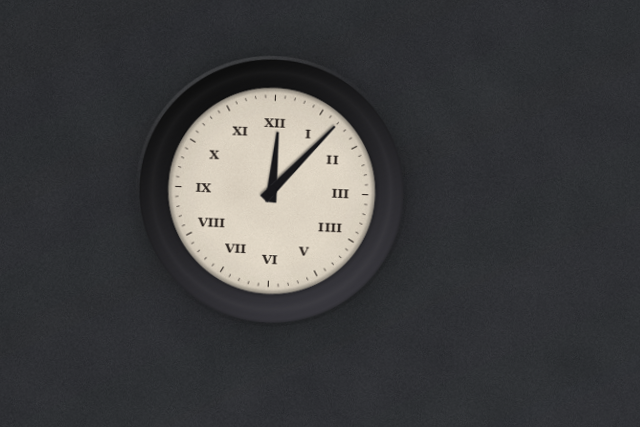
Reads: 12,07
